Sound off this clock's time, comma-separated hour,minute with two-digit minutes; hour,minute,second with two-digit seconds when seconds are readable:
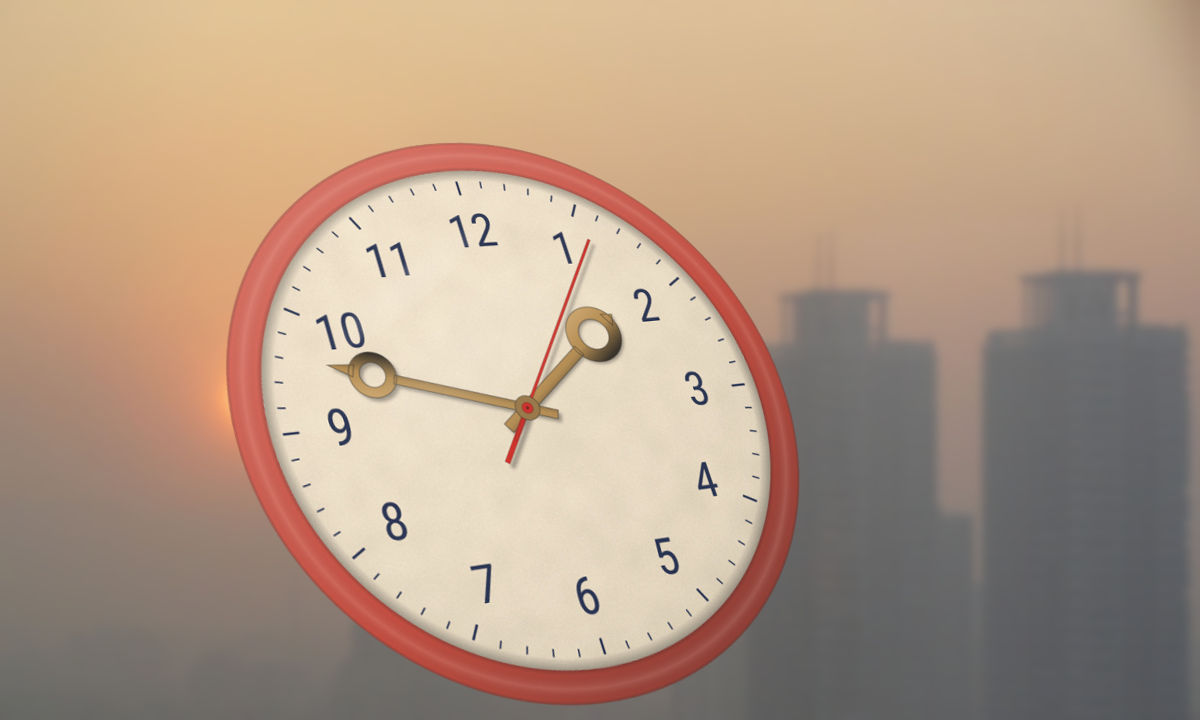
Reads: 1,48,06
